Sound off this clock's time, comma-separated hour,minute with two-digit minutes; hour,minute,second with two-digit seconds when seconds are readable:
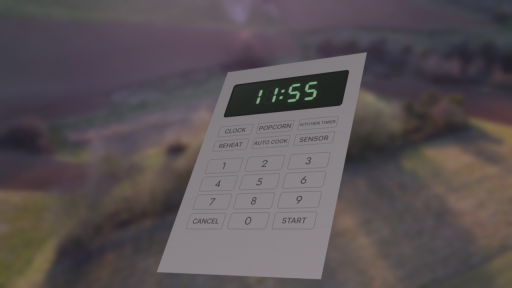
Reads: 11,55
